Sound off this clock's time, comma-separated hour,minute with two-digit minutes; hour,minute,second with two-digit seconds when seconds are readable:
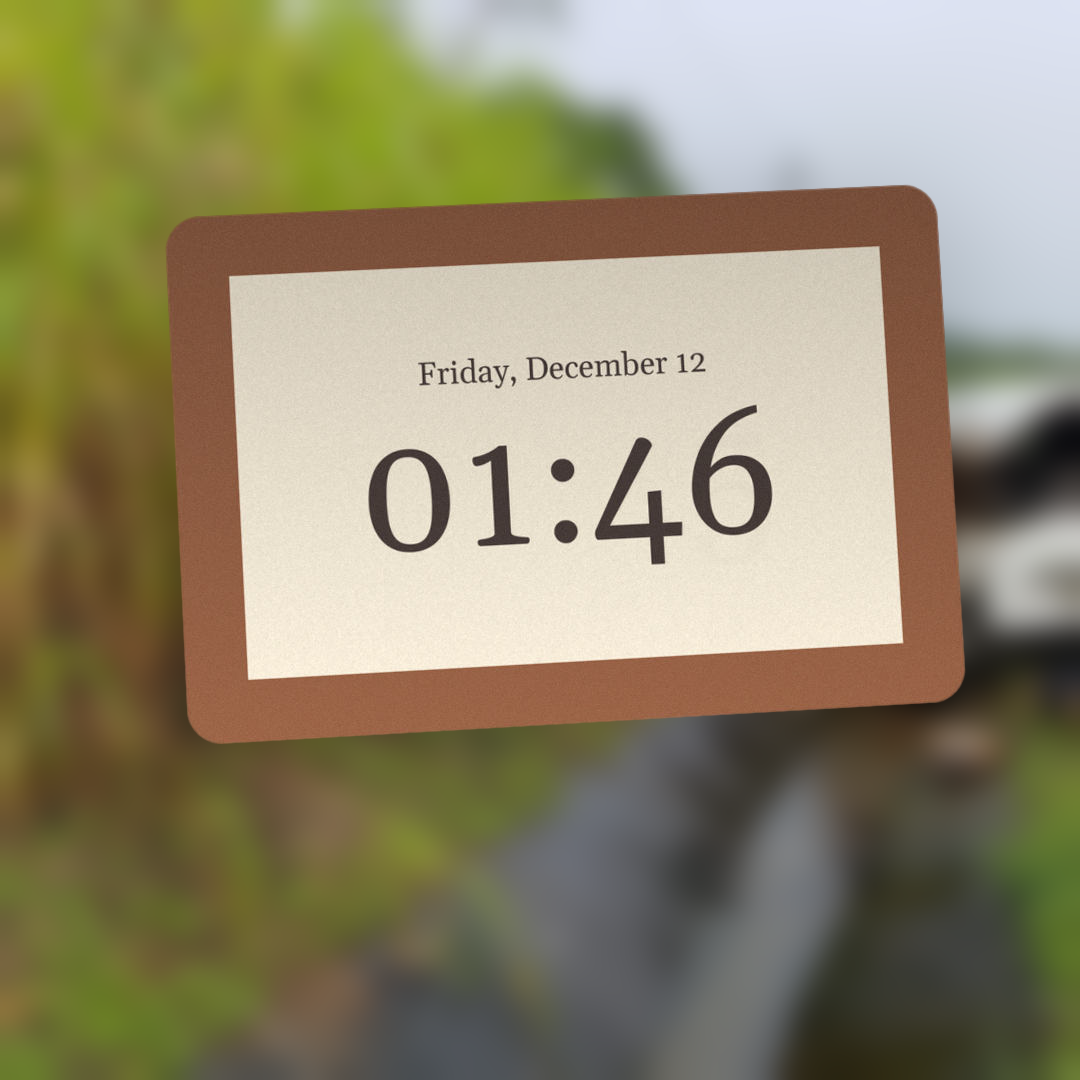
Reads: 1,46
